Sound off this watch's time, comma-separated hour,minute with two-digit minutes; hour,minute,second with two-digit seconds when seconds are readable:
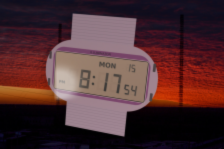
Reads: 8,17,54
